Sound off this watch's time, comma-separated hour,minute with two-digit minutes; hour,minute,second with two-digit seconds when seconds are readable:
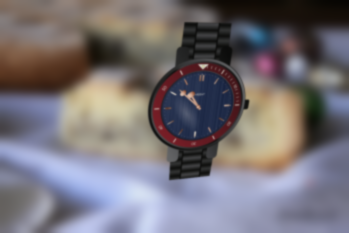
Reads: 10,52
